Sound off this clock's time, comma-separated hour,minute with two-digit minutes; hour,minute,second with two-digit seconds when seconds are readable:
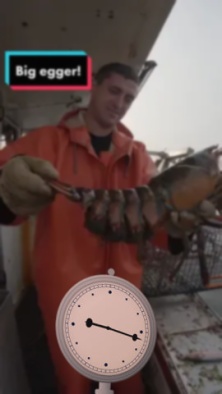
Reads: 9,17
